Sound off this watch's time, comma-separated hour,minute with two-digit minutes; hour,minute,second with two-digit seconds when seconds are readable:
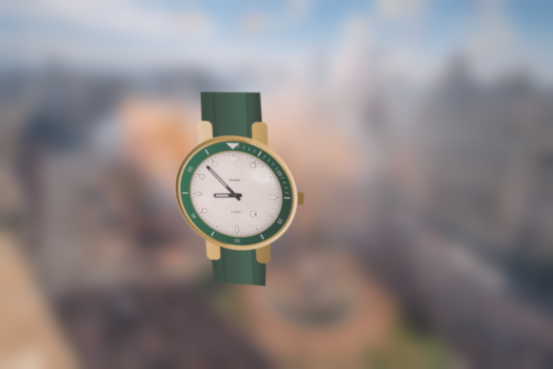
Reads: 8,53
